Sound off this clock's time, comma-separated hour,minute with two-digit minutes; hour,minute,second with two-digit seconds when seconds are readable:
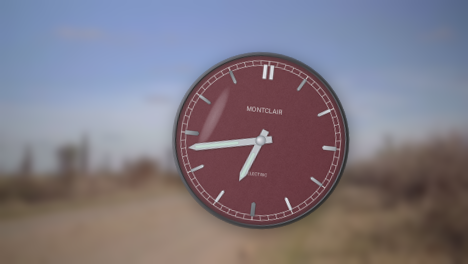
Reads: 6,43
